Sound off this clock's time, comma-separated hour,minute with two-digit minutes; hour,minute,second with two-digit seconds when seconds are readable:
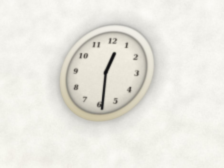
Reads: 12,29
